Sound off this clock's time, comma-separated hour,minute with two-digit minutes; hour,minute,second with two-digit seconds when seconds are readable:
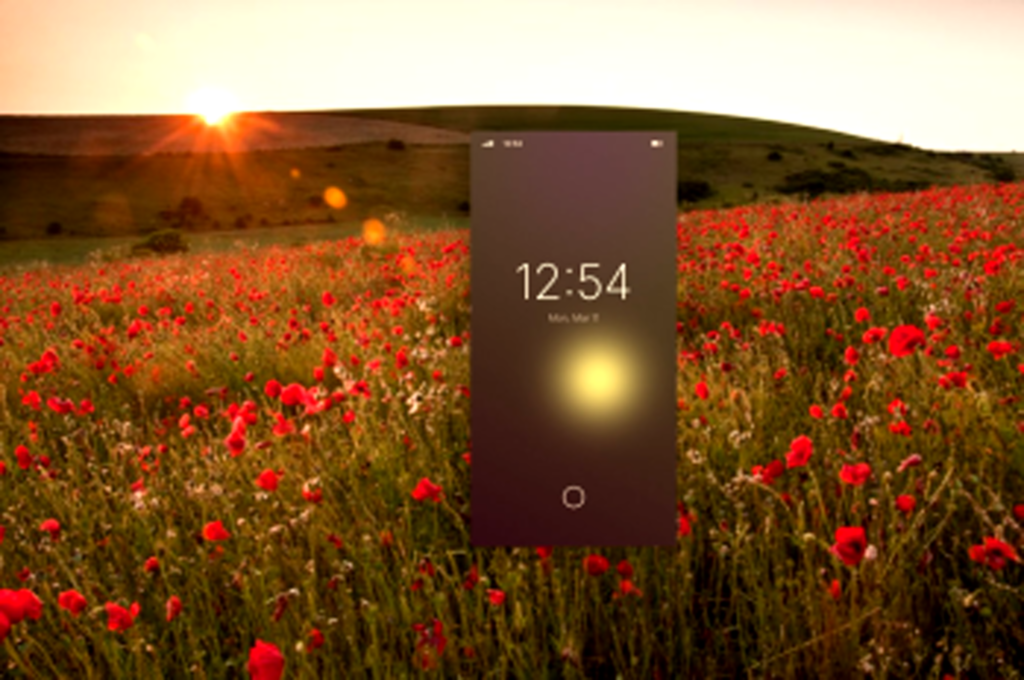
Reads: 12,54
